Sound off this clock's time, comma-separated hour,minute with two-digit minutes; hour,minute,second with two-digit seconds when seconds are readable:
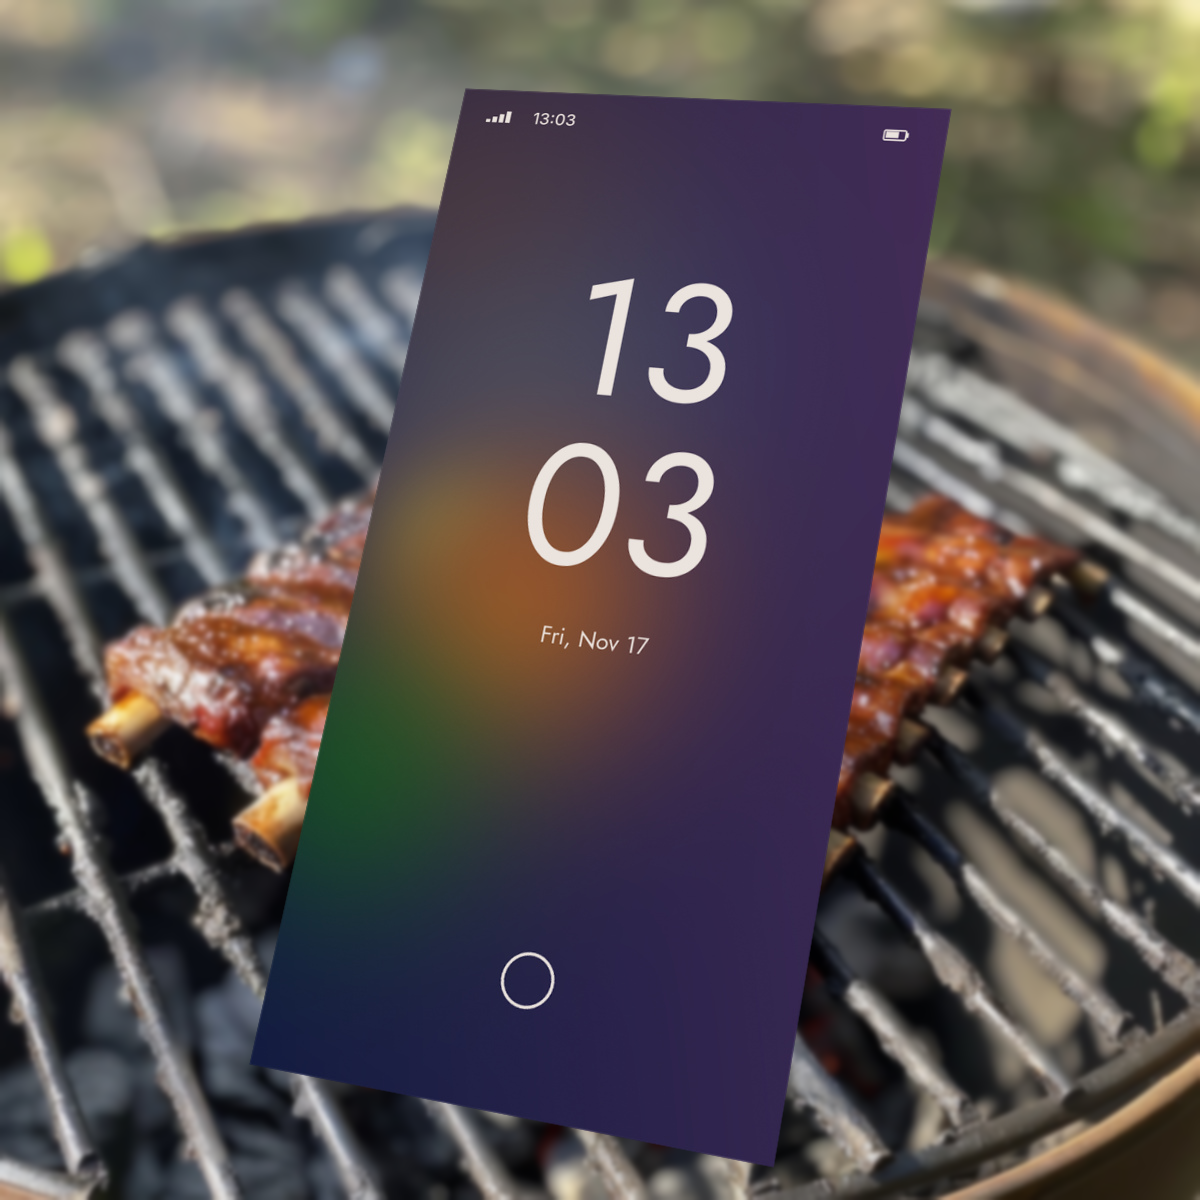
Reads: 13,03
